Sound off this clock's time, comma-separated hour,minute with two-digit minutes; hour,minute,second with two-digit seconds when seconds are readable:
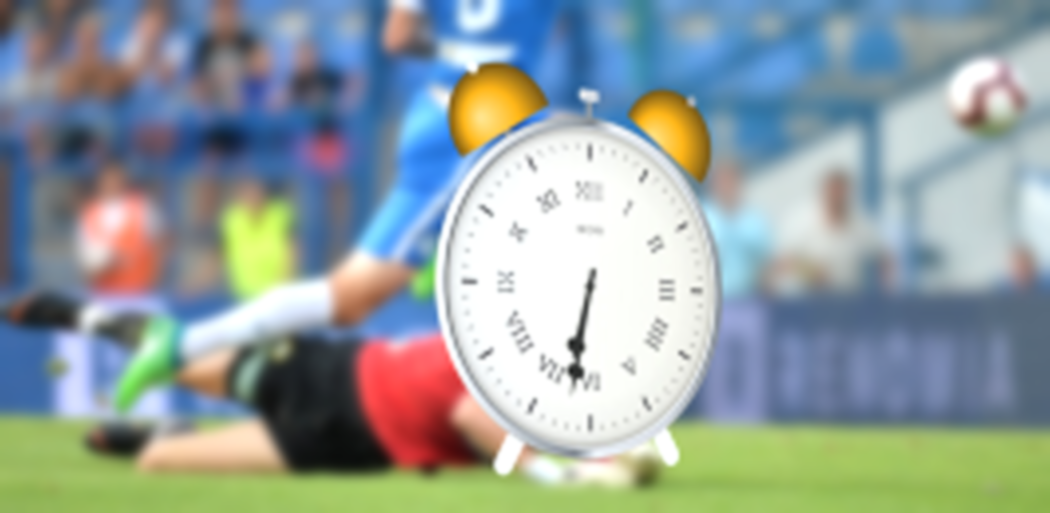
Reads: 6,32
